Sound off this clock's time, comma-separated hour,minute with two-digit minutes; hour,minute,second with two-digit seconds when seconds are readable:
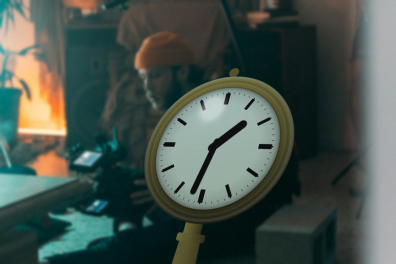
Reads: 1,32
